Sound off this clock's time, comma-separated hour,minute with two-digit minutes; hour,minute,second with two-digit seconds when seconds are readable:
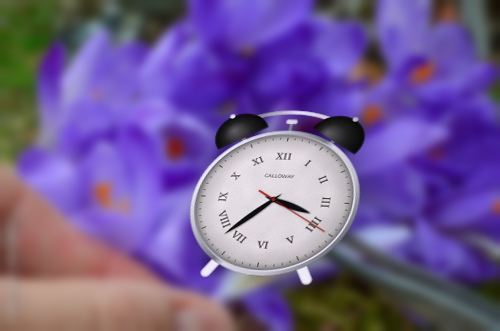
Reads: 3,37,20
